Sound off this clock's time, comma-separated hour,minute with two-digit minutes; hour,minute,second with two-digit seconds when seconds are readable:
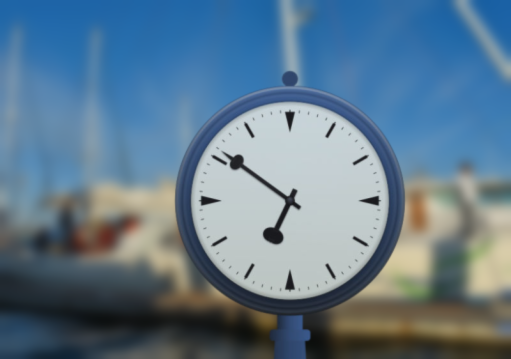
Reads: 6,51
